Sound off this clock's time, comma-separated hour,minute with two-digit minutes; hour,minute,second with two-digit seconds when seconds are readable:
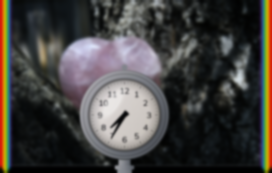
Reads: 7,35
